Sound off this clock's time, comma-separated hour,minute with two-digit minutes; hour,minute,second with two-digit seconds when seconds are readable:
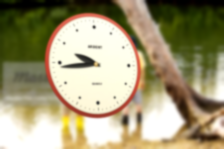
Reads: 9,44
